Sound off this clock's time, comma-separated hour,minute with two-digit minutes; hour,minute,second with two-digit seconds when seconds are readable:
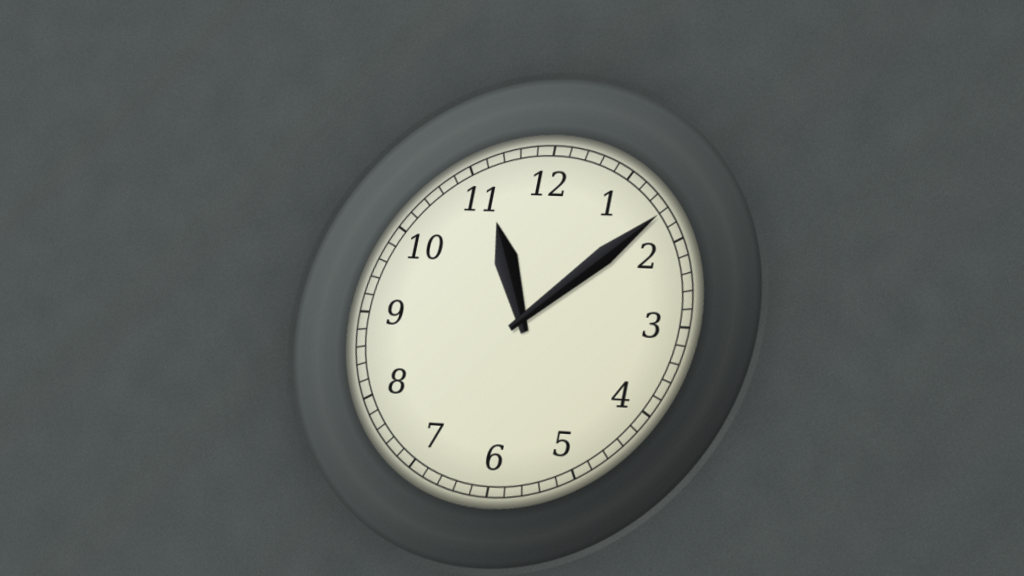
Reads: 11,08
